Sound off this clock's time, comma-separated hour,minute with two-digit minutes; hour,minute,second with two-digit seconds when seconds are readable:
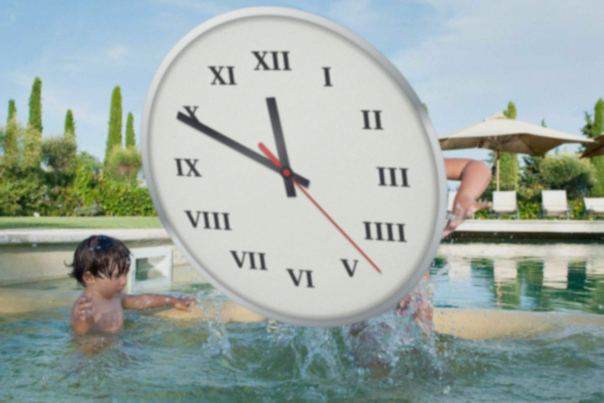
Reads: 11,49,23
